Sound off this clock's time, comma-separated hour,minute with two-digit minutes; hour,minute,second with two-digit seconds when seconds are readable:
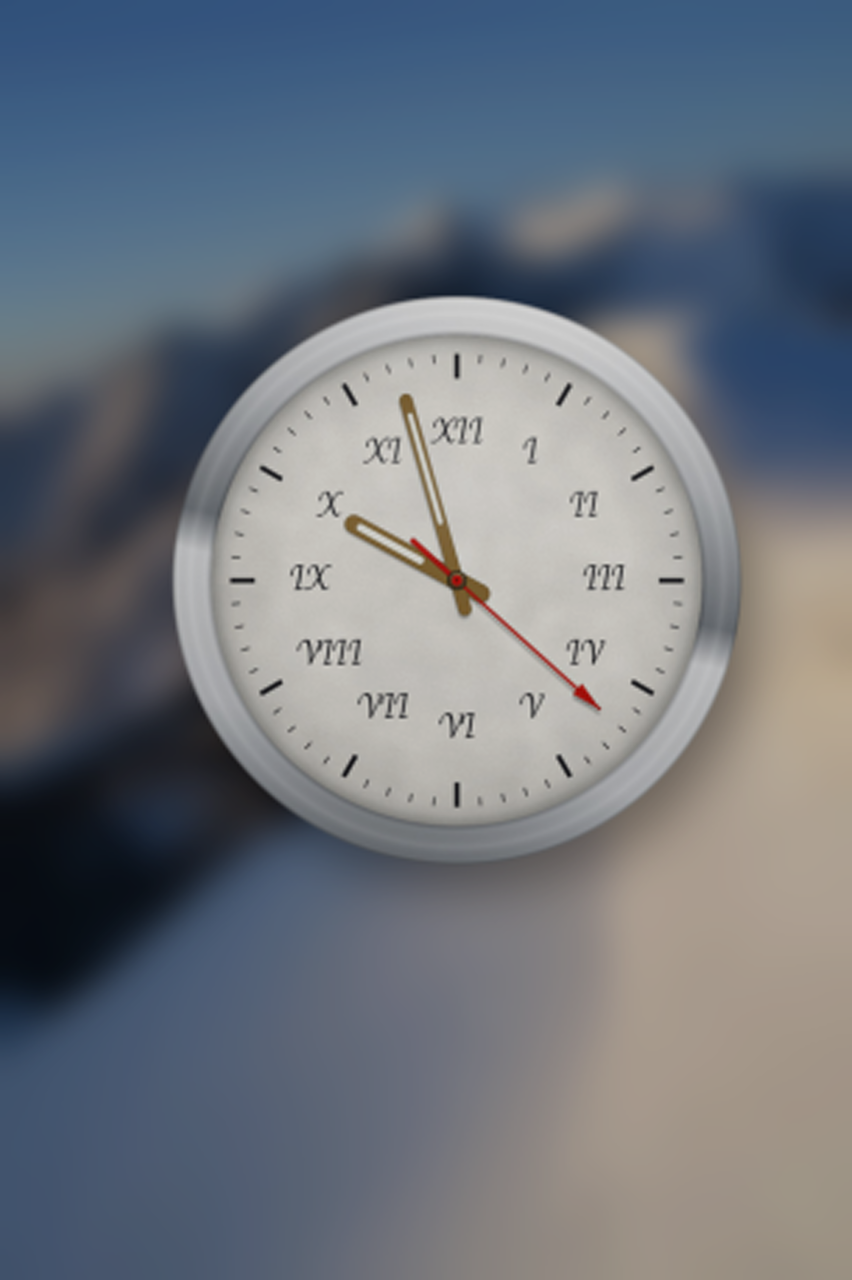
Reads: 9,57,22
